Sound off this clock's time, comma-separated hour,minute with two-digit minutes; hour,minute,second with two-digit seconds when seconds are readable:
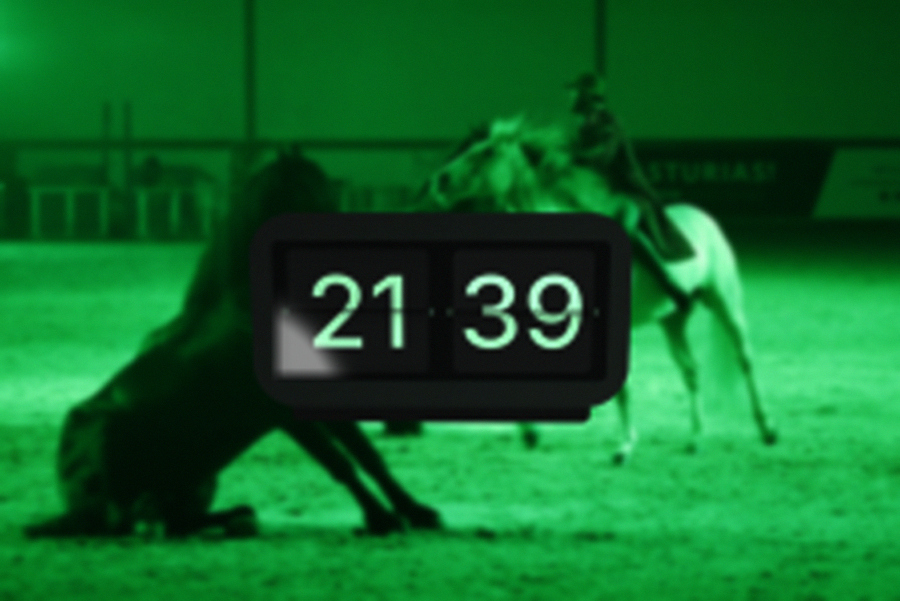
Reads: 21,39
